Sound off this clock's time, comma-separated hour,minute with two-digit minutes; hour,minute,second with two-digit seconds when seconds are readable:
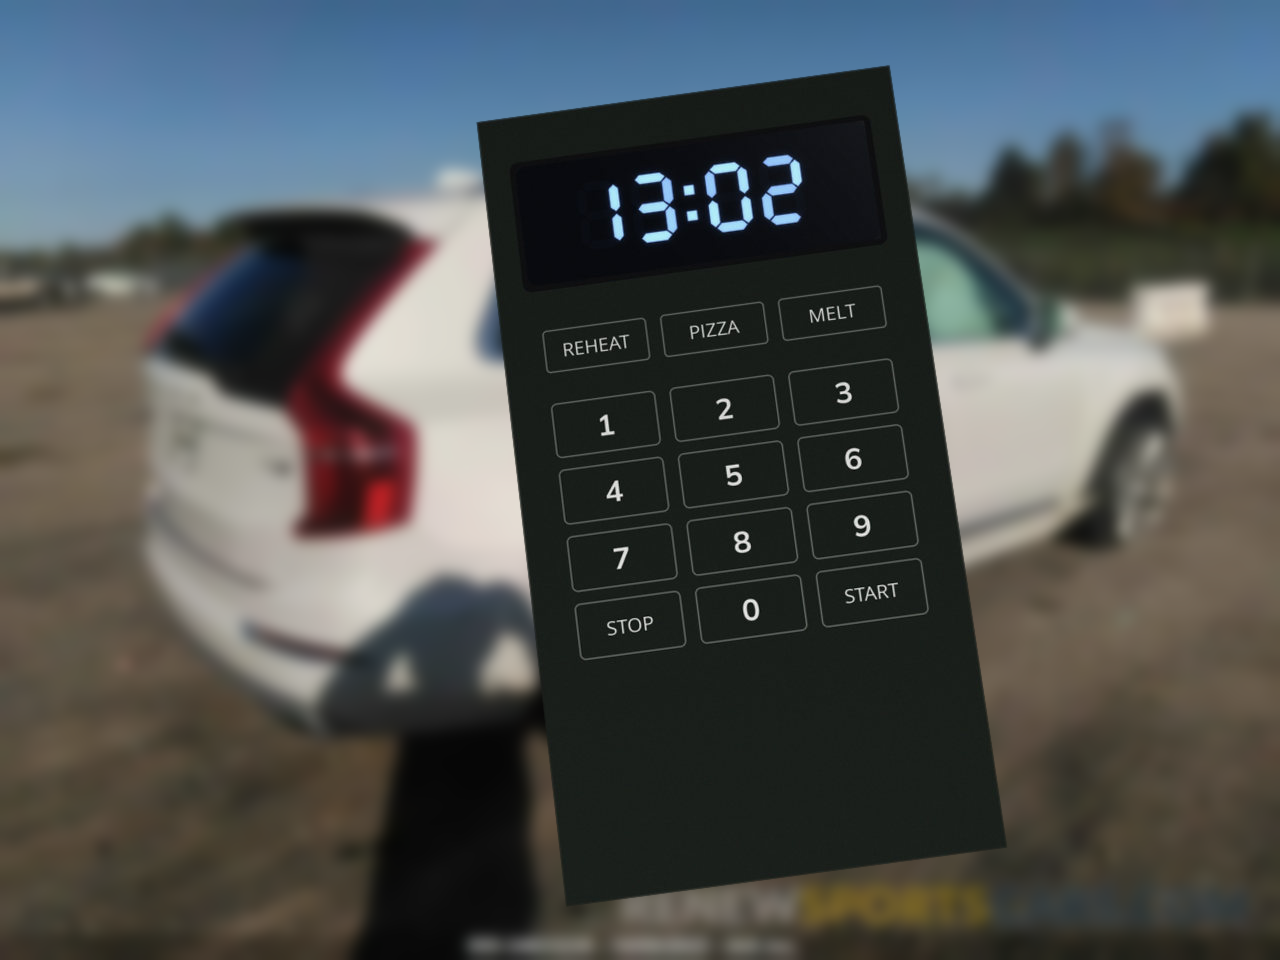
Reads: 13,02
